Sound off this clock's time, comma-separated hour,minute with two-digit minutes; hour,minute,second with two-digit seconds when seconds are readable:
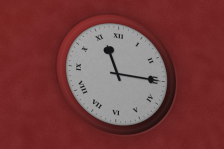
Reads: 11,15
